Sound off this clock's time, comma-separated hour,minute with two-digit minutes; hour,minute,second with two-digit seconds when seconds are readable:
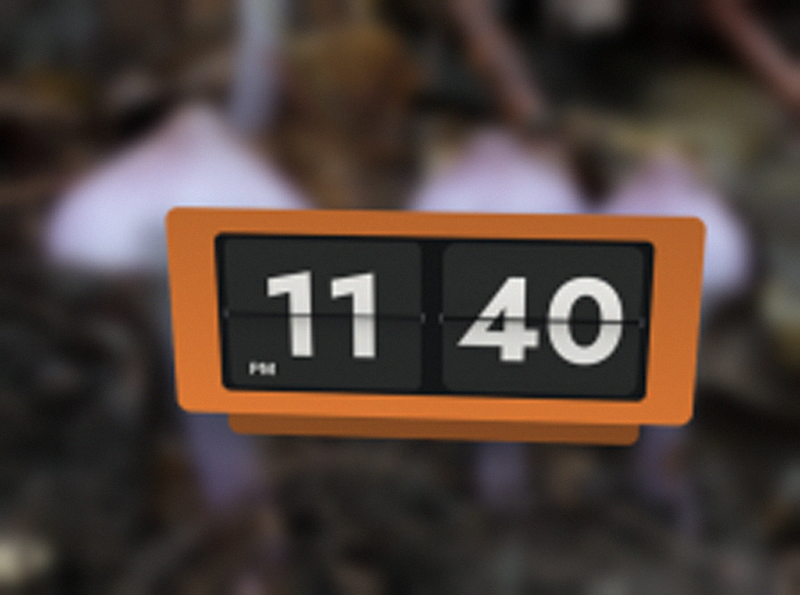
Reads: 11,40
